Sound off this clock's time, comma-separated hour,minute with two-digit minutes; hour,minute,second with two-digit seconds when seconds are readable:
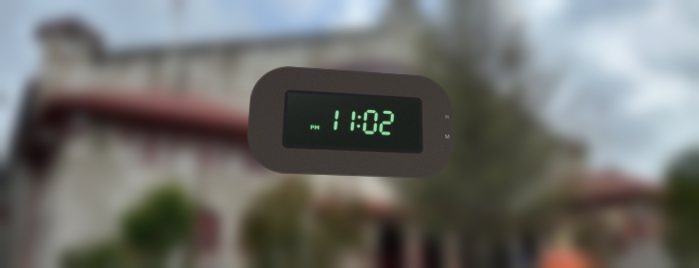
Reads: 11,02
